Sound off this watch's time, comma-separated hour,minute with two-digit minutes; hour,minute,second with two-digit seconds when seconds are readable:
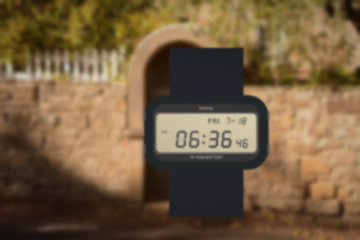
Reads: 6,36
